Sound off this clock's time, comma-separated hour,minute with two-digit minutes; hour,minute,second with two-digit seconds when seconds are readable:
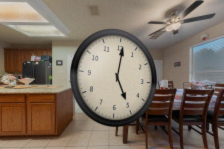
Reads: 5,01
